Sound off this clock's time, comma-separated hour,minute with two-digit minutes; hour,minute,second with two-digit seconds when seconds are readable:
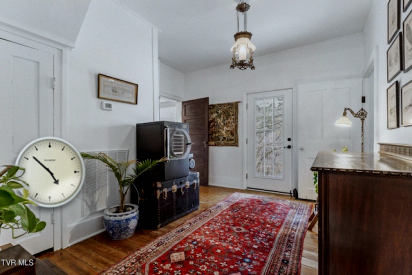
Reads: 4,52
